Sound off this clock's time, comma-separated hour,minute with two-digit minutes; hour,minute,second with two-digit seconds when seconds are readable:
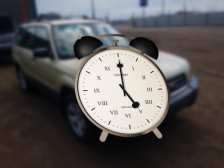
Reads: 5,00
